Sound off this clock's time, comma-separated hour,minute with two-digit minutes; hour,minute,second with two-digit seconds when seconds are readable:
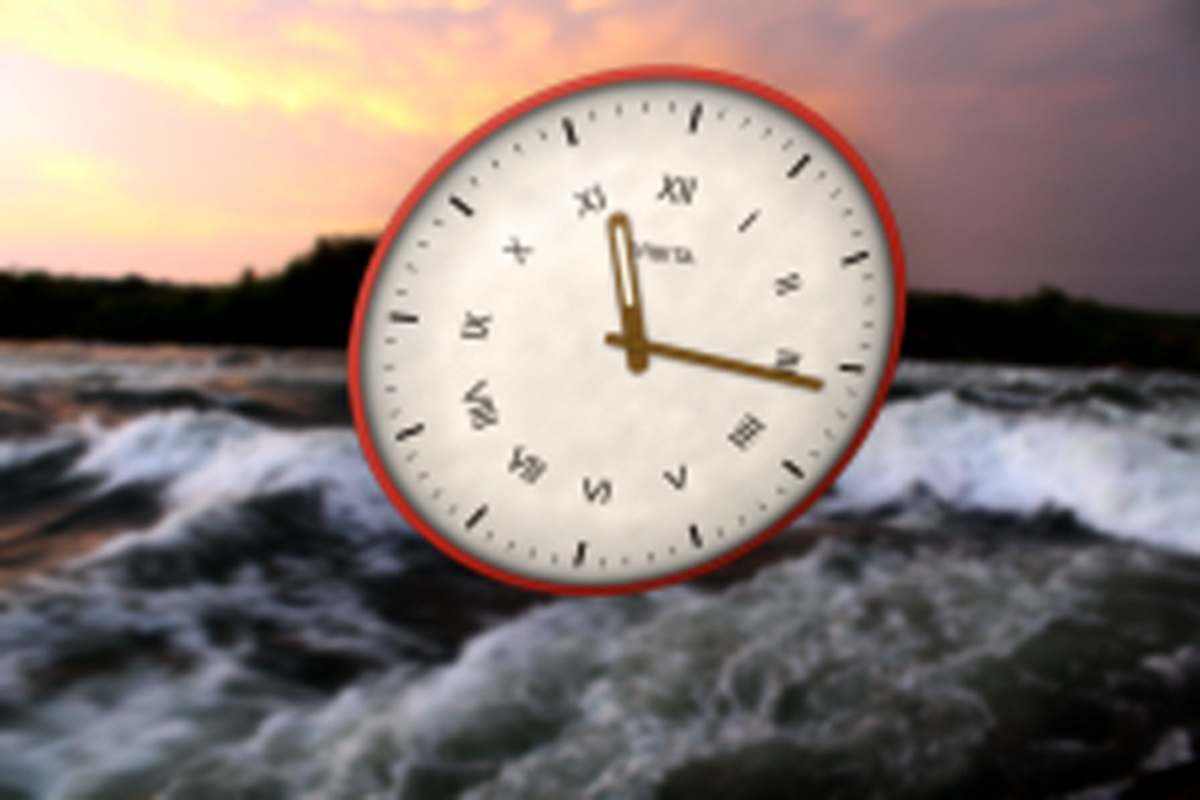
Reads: 11,16
